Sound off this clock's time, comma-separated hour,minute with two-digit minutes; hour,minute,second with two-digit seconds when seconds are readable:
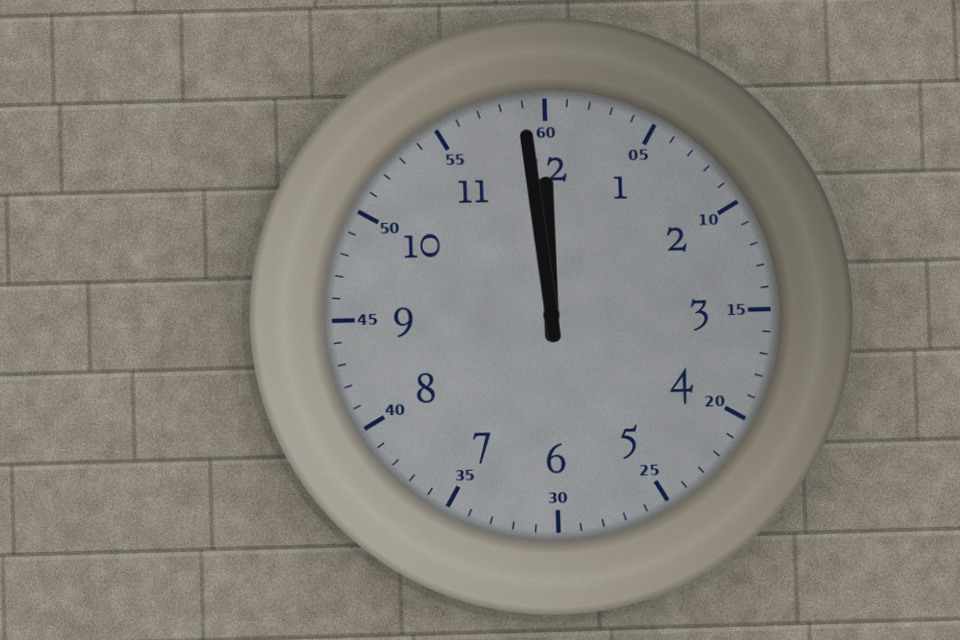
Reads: 11,59
